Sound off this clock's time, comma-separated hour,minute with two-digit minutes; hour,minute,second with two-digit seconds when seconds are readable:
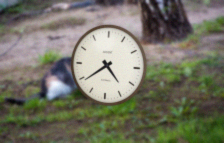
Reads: 4,39
